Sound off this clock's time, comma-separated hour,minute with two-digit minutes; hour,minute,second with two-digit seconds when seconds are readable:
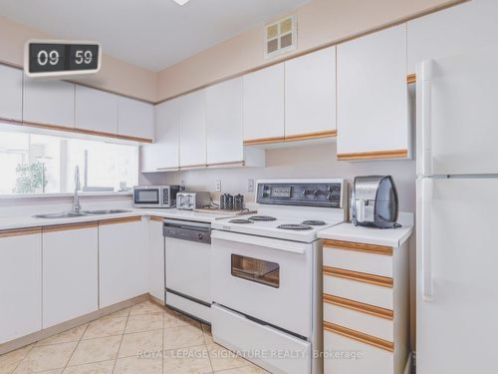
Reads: 9,59
